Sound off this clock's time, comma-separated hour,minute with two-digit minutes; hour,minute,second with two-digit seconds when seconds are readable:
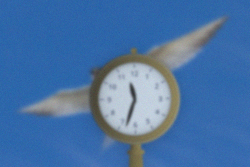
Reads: 11,33
